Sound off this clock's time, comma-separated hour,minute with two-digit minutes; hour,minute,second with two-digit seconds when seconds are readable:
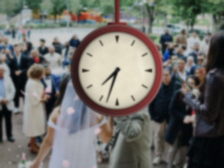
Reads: 7,33
